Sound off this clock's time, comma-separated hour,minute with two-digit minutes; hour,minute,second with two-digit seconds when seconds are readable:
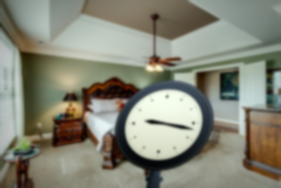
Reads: 9,17
